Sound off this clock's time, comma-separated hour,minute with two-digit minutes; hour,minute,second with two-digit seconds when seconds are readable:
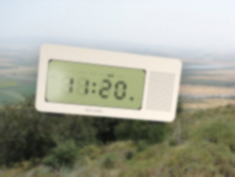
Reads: 11,20
